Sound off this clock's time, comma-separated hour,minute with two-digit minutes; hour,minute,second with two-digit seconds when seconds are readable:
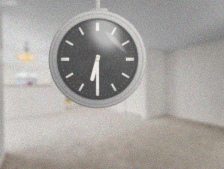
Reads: 6,30
